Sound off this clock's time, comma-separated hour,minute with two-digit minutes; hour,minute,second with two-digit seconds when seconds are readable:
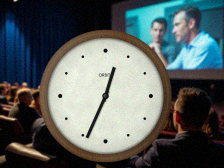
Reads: 12,34
